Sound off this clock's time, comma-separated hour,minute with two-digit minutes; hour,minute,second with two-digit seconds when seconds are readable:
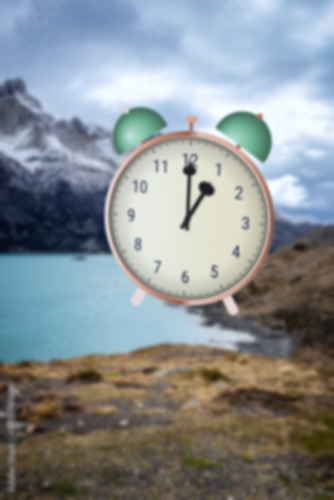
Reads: 1,00
